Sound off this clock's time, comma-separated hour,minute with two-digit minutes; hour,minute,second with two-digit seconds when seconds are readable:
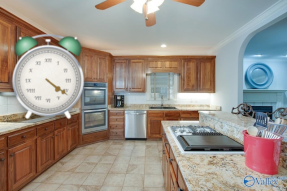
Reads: 4,21
